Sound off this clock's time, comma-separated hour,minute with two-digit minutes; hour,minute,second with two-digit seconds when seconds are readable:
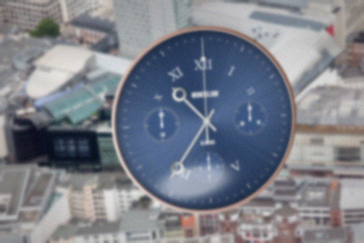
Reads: 10,36
